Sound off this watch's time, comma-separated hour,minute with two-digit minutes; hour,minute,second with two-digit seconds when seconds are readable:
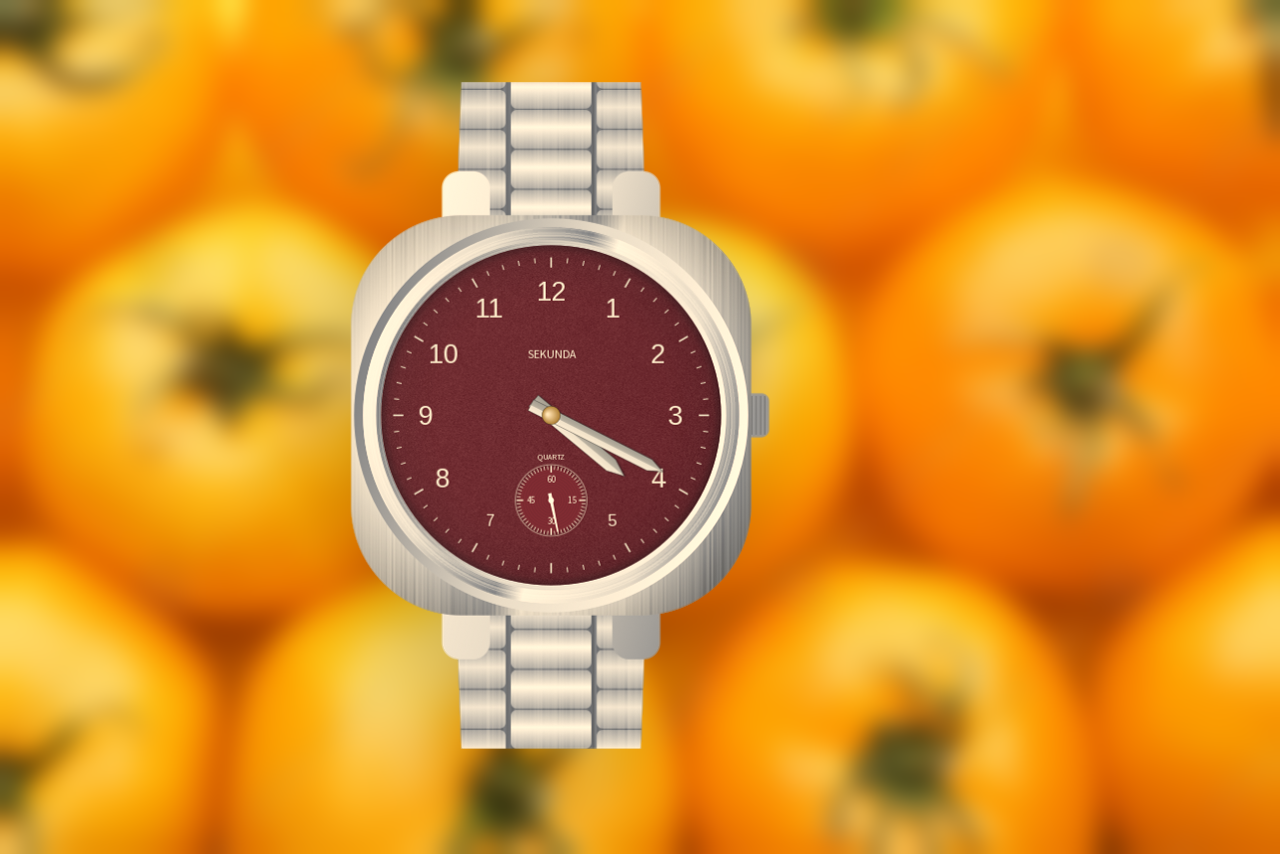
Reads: 4,19,28
